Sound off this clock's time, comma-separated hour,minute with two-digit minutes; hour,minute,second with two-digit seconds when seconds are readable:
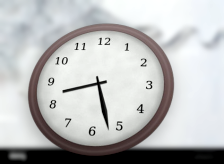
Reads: 8,27
